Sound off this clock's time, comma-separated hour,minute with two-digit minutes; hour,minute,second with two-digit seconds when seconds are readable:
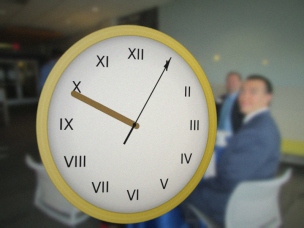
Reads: 9,49,05
